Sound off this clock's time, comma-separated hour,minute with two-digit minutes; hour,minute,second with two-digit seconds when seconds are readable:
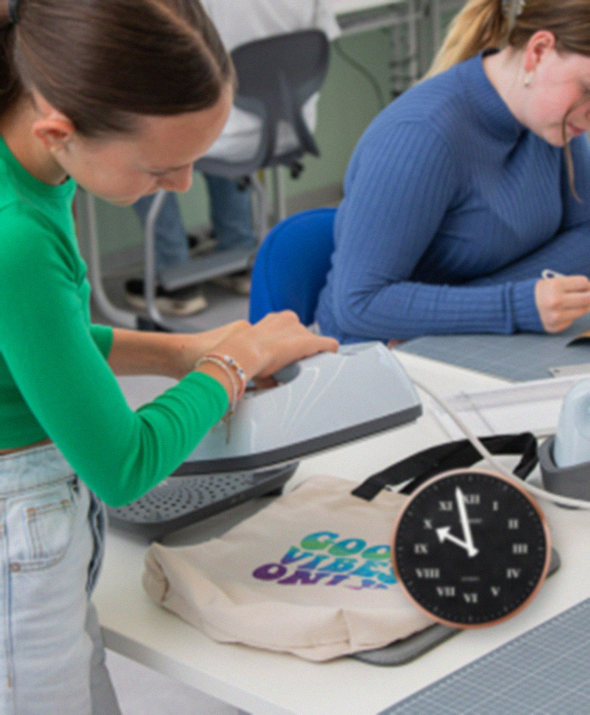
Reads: 9,58
